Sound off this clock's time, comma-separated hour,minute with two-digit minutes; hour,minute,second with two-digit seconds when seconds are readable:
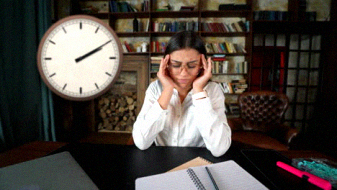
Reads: 2,10
